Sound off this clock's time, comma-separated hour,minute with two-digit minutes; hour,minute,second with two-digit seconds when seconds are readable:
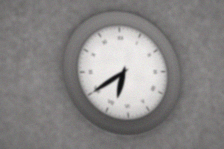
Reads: 6,40
